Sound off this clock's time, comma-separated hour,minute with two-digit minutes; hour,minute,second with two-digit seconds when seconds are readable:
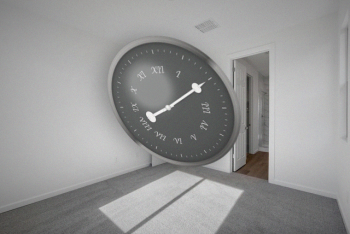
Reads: 8,10
